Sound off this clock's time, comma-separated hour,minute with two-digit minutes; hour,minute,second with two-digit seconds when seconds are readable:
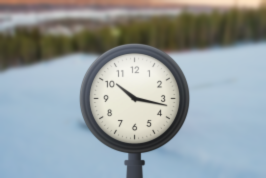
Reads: 10,17
